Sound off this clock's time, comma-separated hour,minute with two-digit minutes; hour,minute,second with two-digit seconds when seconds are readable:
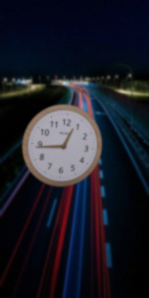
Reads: 12,44
